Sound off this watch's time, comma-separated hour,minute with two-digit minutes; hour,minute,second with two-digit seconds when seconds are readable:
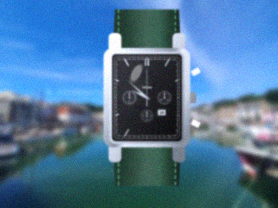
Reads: 9,52
